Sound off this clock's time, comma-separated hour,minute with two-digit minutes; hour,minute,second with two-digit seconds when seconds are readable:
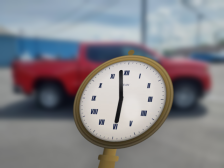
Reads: 5,58
